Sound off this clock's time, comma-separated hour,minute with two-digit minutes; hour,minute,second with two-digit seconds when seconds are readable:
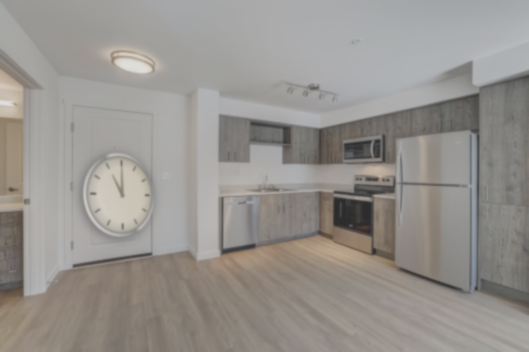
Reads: 11,00
